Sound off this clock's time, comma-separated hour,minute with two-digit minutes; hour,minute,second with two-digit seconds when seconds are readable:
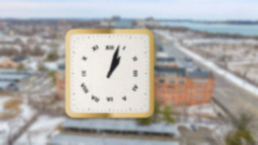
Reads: 1,03
